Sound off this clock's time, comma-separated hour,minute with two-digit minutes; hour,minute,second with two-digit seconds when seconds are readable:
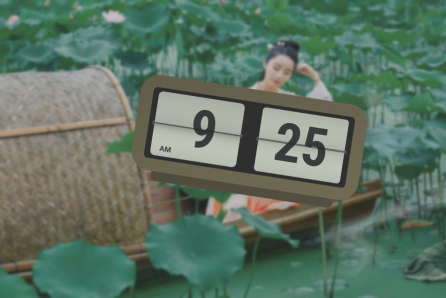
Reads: 9,25
